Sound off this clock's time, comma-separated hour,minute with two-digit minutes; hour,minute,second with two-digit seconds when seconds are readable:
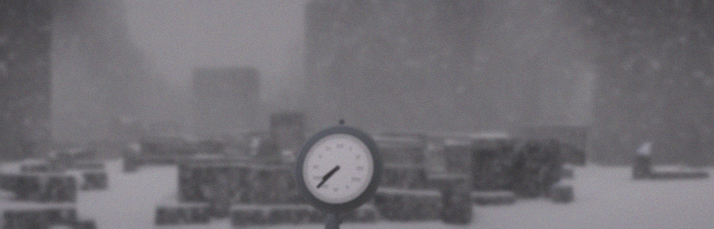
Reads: 7,37
